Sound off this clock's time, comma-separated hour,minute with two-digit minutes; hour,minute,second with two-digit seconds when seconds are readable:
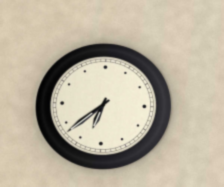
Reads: 6,38
